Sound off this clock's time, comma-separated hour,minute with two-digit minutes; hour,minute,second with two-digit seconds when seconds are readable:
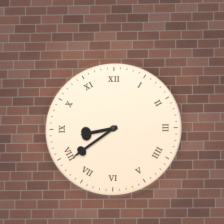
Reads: 8,39
